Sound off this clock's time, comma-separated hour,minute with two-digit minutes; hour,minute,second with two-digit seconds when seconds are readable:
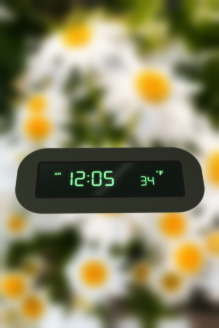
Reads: 12,05
